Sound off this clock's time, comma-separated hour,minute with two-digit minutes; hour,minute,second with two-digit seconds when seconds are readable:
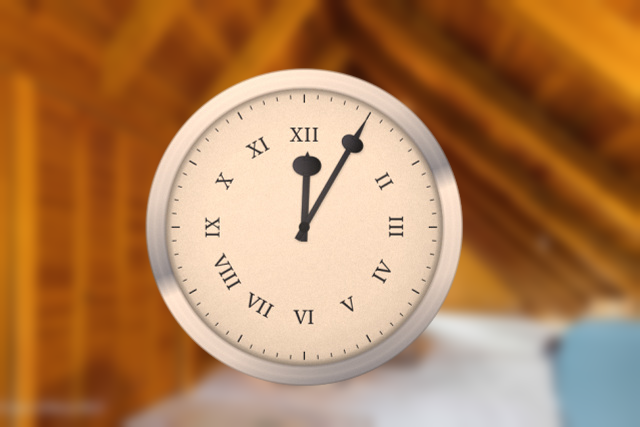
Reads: 12,05
